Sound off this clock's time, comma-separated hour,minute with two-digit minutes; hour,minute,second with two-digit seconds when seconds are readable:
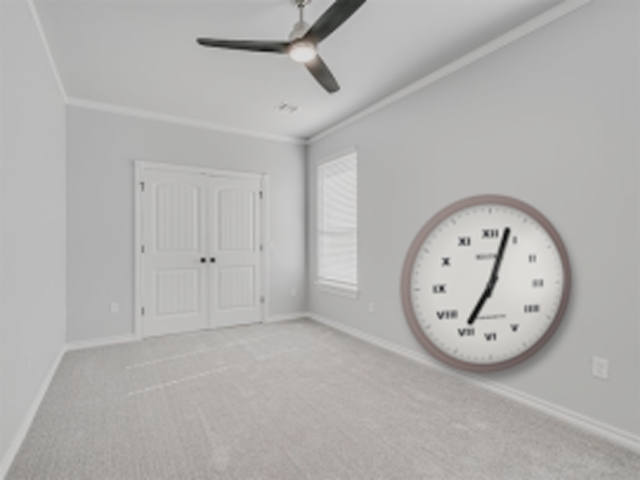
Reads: 7,03
